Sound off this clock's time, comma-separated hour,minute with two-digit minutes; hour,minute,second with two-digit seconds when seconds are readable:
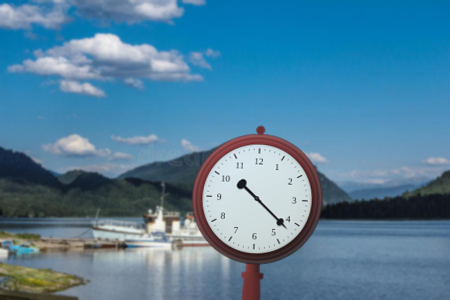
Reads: 10,22
